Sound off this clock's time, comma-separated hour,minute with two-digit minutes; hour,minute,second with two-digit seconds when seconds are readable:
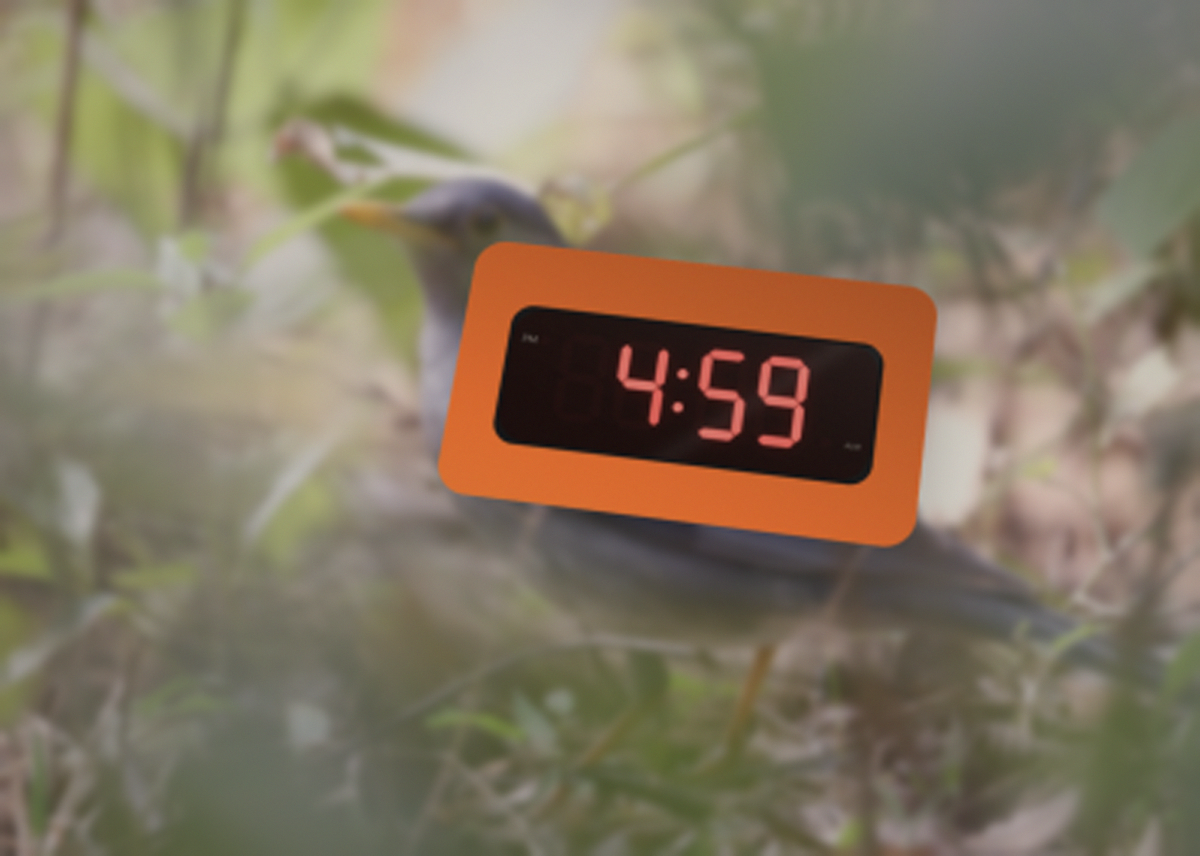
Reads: 4,59
